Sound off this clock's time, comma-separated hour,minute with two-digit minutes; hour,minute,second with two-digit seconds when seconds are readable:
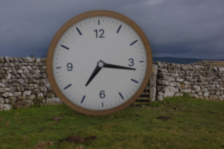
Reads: 7,17
